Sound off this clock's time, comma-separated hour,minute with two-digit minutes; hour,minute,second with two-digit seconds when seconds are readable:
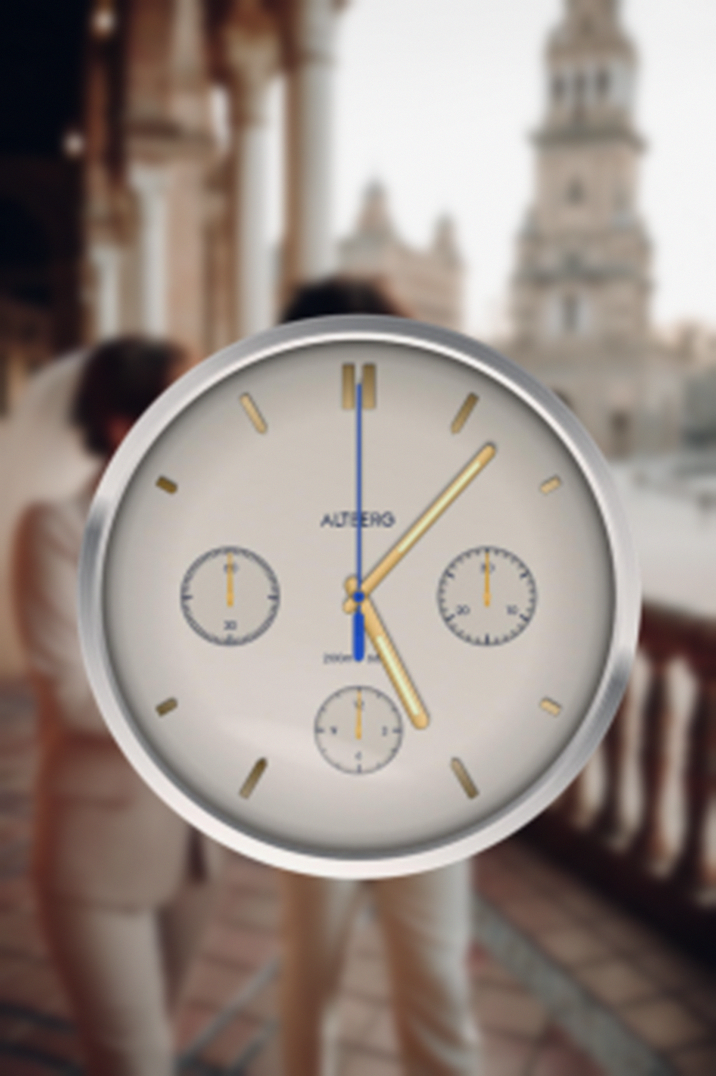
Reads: 5,07
